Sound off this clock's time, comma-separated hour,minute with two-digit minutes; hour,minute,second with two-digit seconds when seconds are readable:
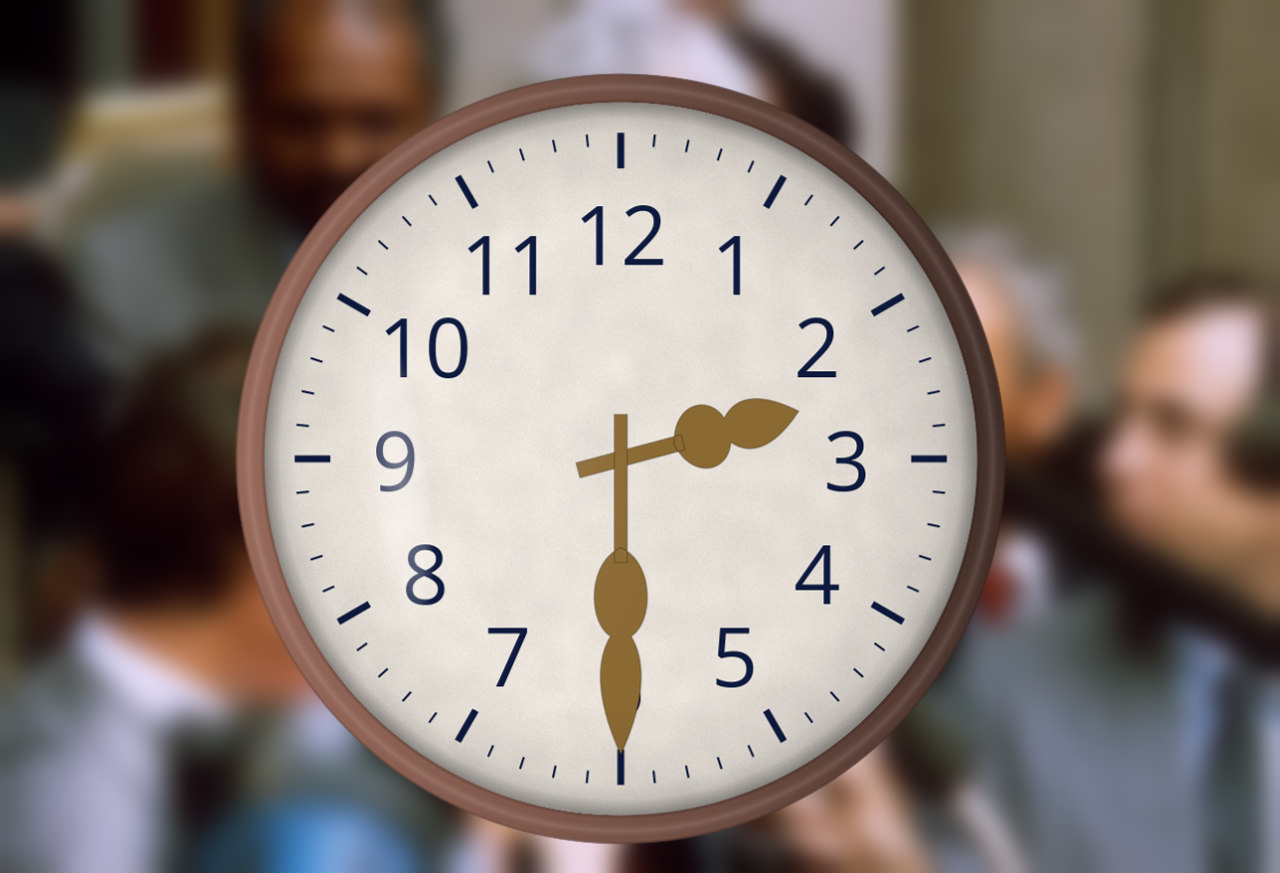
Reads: 2,30
